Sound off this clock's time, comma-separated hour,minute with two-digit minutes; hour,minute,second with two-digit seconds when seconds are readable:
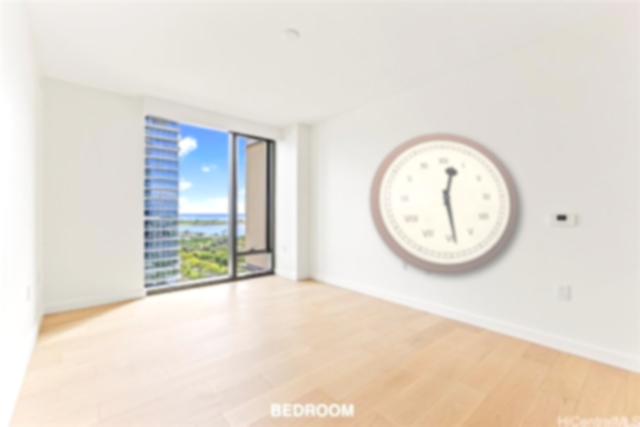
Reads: 12,29
